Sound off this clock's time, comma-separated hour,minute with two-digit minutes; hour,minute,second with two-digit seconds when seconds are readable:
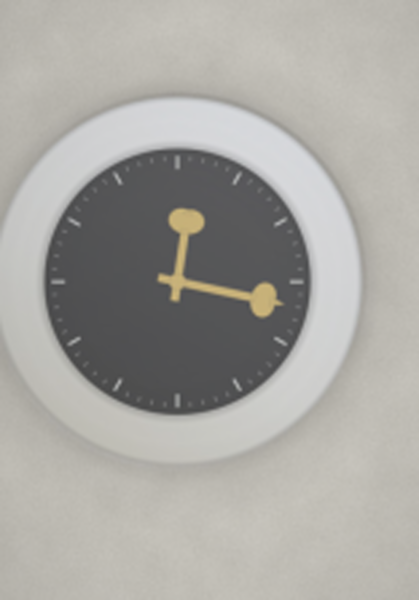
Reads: 12,17
